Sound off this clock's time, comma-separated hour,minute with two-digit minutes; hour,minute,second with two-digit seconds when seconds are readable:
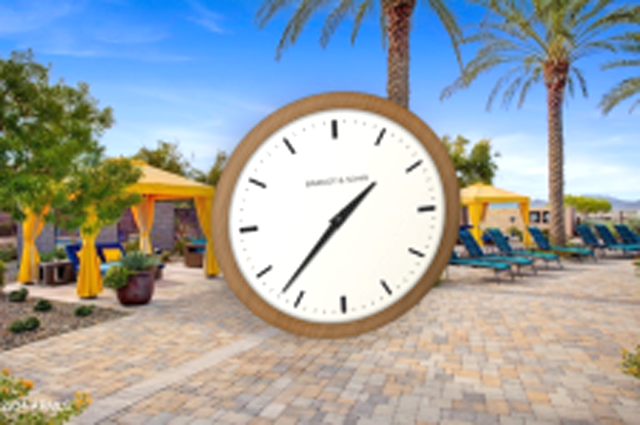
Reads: 1,37
